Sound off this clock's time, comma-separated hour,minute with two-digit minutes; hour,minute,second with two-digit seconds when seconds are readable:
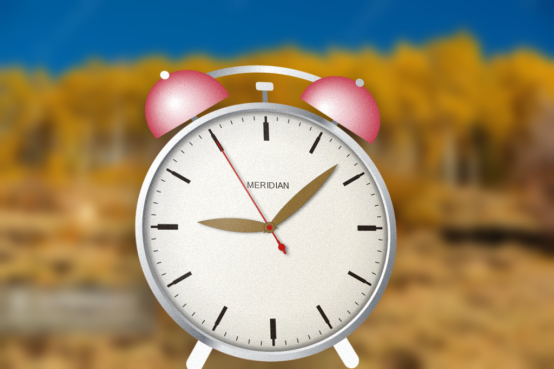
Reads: 9,07,55
